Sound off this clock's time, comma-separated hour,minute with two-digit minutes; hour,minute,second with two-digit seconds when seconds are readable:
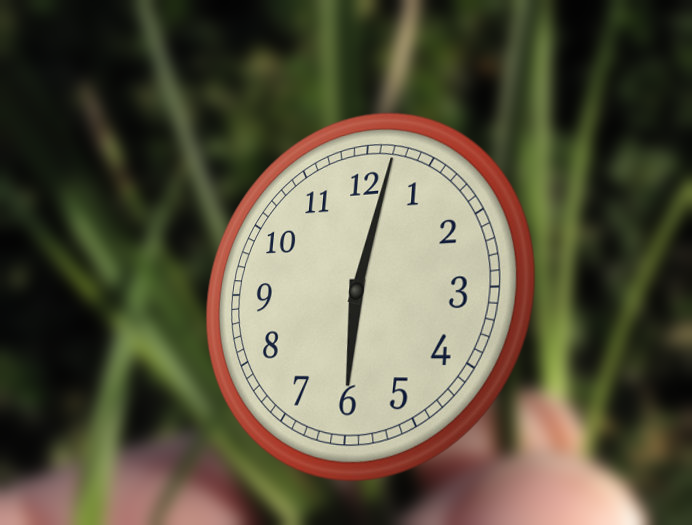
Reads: 6,02
